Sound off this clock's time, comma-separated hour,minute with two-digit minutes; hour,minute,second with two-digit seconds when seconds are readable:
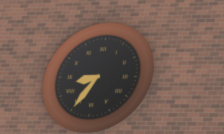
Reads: 8,35
